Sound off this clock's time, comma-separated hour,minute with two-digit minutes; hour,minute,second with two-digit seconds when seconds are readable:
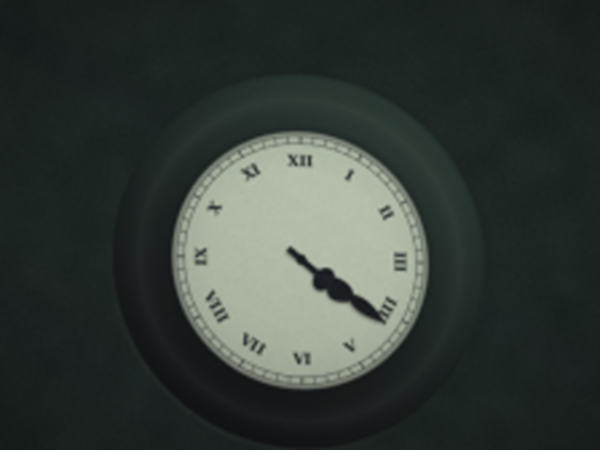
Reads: 4,21
